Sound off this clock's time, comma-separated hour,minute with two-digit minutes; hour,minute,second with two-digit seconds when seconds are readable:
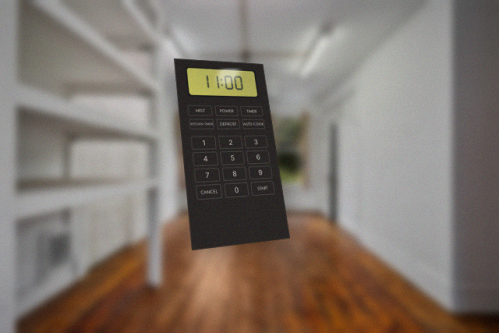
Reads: 11,00
